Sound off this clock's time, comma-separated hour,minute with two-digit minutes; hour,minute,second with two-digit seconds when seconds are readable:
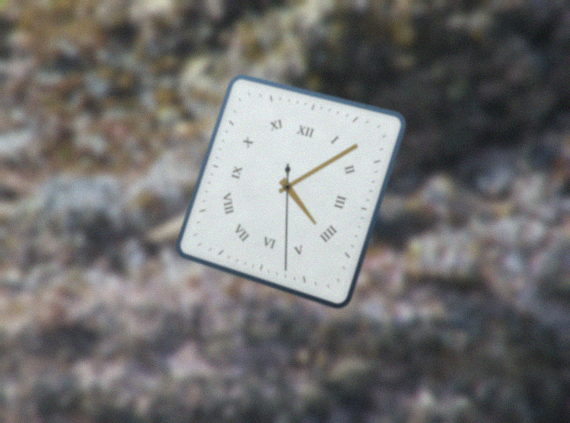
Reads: 4,07,27
